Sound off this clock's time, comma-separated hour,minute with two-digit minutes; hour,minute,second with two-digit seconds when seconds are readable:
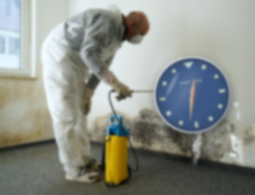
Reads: 12,32
